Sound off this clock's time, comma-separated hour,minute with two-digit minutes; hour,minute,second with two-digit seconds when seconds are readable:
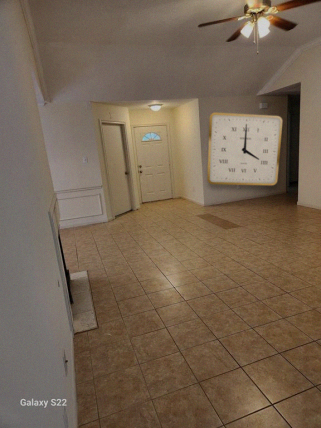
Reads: 4,00
